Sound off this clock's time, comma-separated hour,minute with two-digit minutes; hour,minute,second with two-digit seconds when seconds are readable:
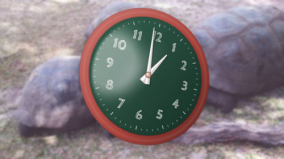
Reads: 12,59
